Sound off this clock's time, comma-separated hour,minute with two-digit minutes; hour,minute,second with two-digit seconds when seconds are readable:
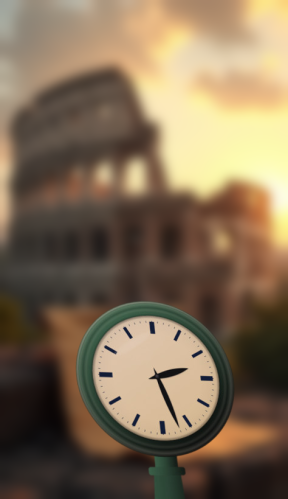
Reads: 2,27
